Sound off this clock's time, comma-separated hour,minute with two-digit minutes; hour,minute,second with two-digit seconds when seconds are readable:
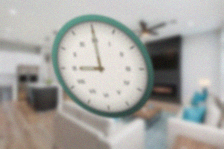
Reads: 9,00
